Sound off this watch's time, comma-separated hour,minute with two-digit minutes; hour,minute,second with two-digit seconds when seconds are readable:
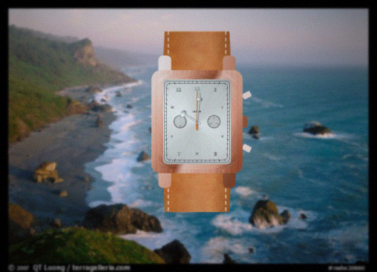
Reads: 10,01
